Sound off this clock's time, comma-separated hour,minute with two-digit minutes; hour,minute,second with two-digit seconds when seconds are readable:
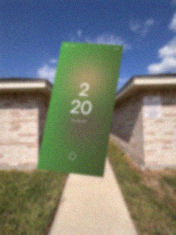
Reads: 2,20
